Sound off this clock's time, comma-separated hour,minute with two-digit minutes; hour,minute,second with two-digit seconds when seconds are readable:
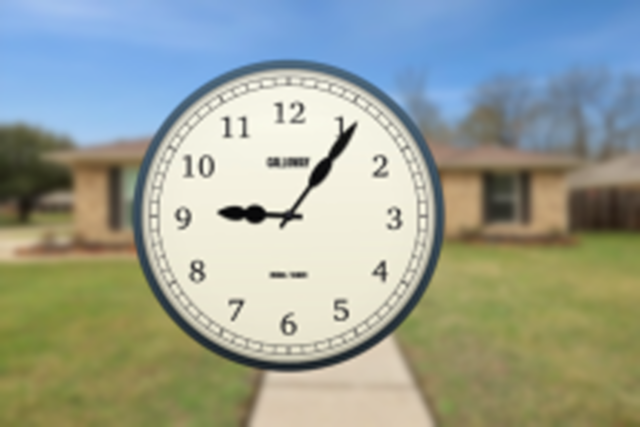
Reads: 9,06
